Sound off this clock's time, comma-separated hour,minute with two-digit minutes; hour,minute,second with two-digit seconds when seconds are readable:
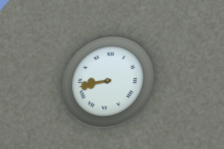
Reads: 8,43
